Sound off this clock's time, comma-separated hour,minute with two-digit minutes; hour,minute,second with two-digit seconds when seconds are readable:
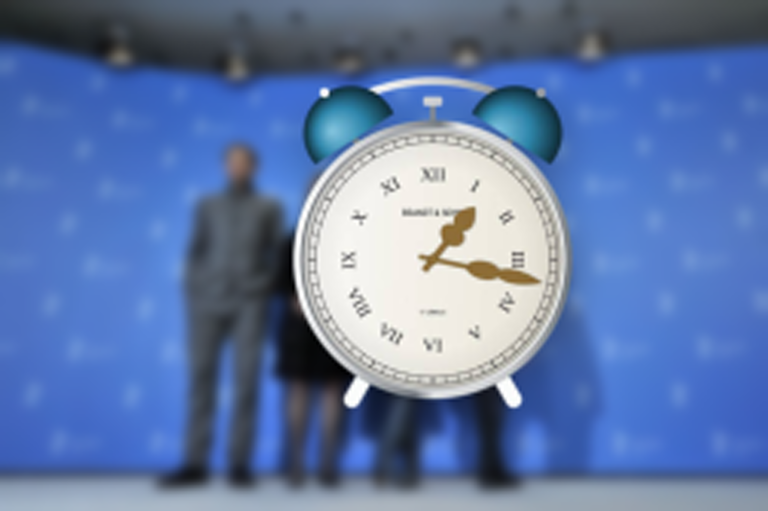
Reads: 1,17
